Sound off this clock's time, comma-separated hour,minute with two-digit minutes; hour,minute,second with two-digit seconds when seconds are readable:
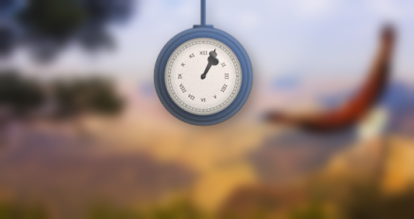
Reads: 1,04
